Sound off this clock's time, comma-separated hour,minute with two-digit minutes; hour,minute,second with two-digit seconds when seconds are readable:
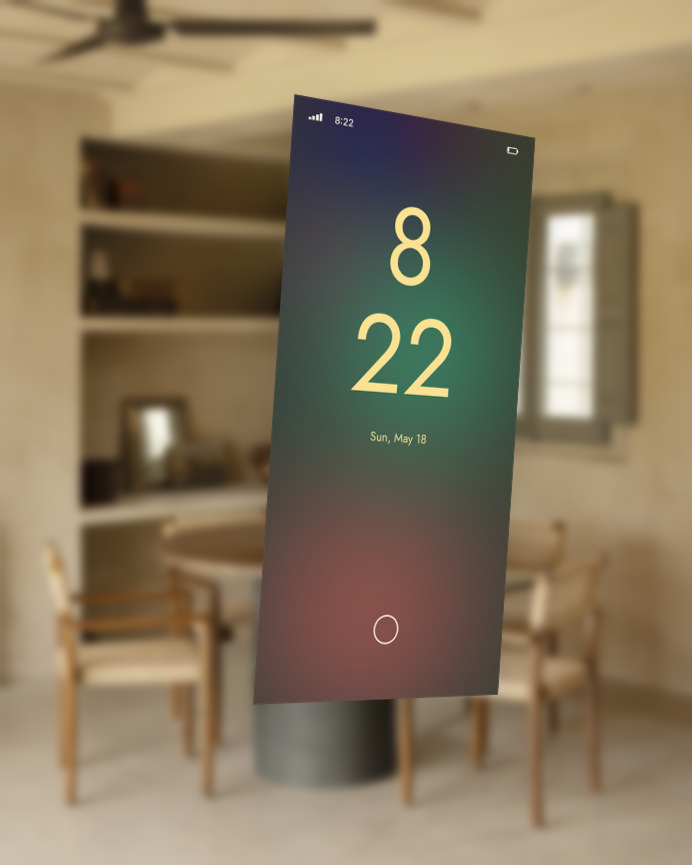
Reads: 8,22
